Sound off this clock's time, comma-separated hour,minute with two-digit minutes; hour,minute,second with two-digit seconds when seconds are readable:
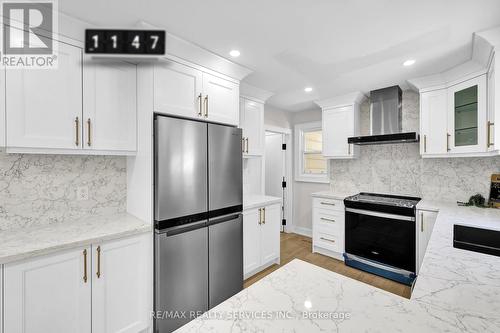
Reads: 11,47
